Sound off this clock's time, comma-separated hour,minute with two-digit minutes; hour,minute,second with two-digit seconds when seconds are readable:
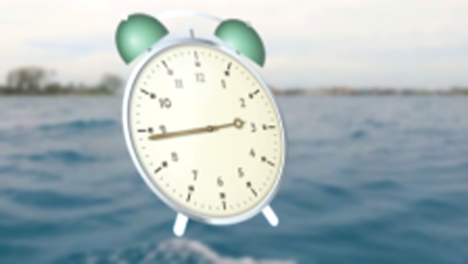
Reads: 2,44
